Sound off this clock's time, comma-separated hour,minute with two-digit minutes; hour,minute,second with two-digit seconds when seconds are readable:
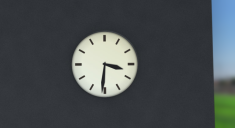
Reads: 3,31
